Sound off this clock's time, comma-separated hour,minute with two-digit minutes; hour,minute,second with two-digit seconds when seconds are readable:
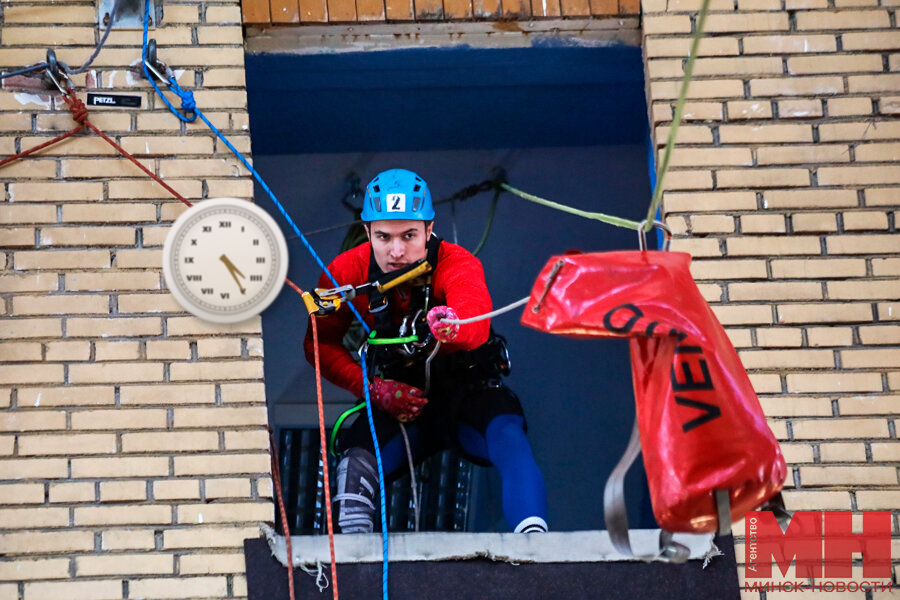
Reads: 4,25
